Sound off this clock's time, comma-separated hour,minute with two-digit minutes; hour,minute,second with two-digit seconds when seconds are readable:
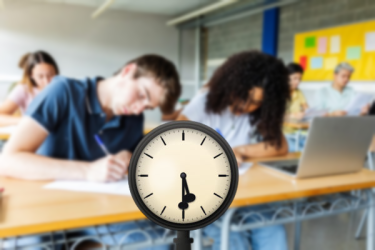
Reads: 5,30
